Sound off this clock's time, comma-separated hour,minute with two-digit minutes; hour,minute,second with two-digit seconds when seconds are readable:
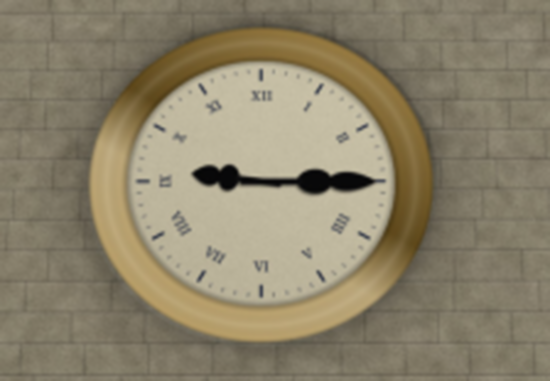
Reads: 9,15
